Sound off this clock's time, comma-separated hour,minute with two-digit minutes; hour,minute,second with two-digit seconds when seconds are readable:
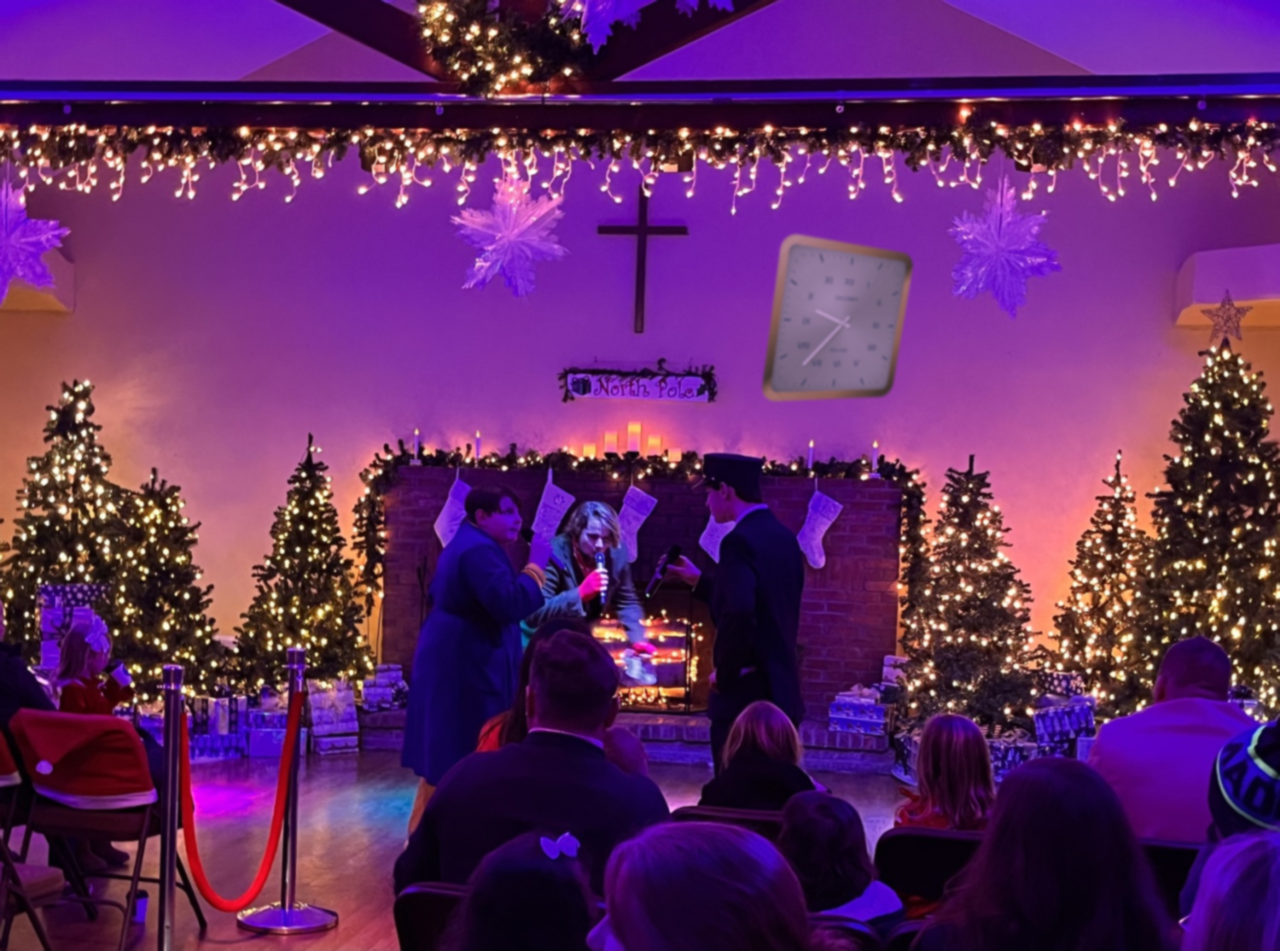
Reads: 9,37
